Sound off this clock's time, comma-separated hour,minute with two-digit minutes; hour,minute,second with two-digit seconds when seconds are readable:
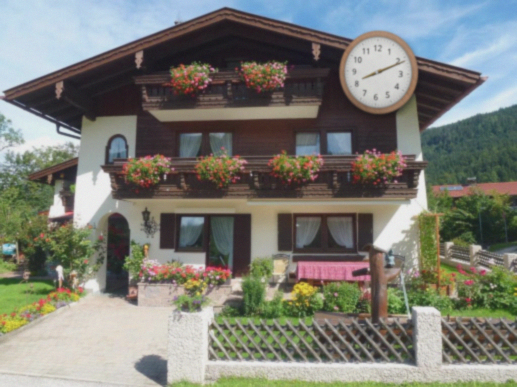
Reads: 8,11
